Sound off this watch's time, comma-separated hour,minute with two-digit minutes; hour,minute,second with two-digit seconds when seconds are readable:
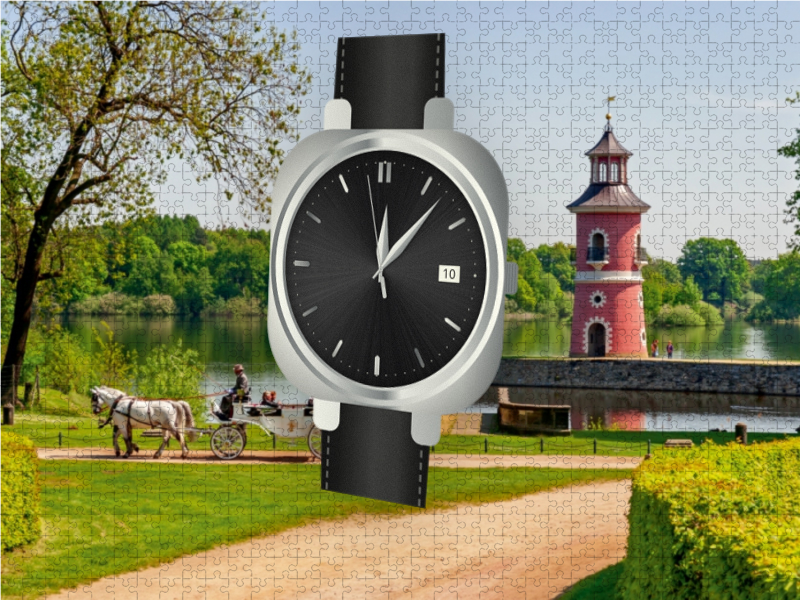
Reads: 12,06,58
